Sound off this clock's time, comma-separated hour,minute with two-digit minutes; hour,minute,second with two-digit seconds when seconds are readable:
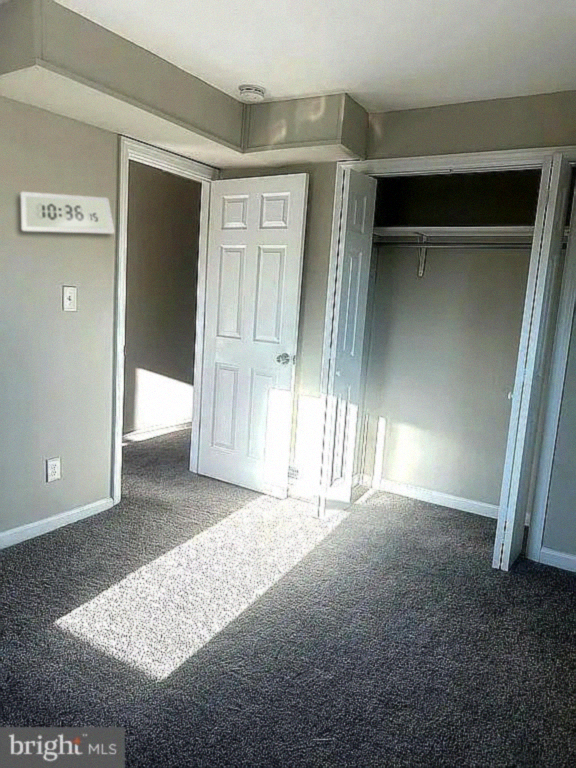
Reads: 10,36
